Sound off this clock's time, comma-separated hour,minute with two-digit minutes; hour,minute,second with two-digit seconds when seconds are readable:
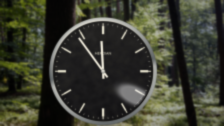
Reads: 11,54
